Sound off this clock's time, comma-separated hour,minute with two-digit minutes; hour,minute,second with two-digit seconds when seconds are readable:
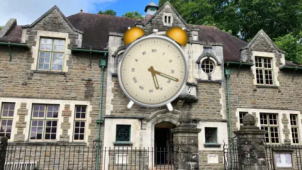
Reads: 5,18
